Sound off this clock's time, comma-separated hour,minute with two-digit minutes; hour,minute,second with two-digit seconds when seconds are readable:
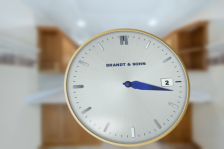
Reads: 3,17
